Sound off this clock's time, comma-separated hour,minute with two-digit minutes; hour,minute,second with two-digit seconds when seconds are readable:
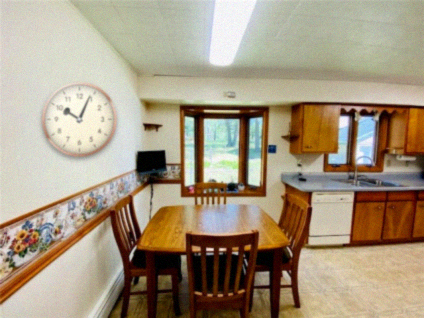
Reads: 10,04
